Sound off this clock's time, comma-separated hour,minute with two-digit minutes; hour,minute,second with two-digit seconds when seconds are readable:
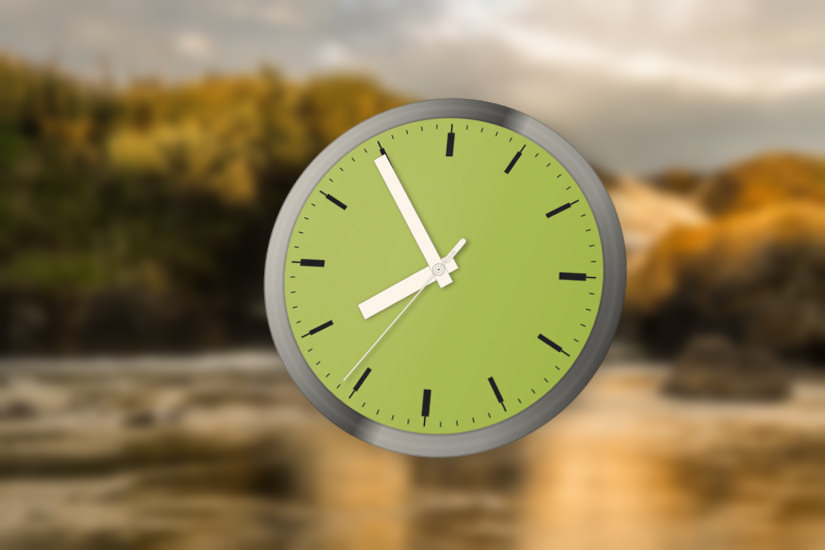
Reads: 7,54,36
